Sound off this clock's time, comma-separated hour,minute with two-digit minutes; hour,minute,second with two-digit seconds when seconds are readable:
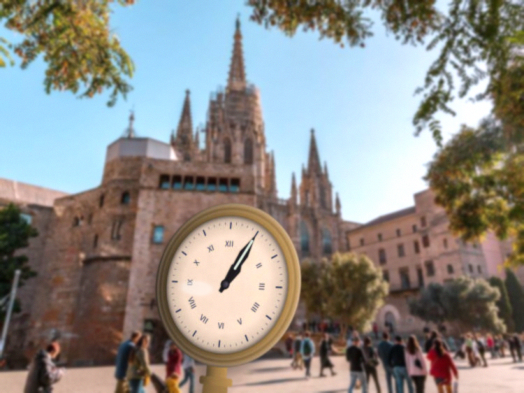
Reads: 1,05
